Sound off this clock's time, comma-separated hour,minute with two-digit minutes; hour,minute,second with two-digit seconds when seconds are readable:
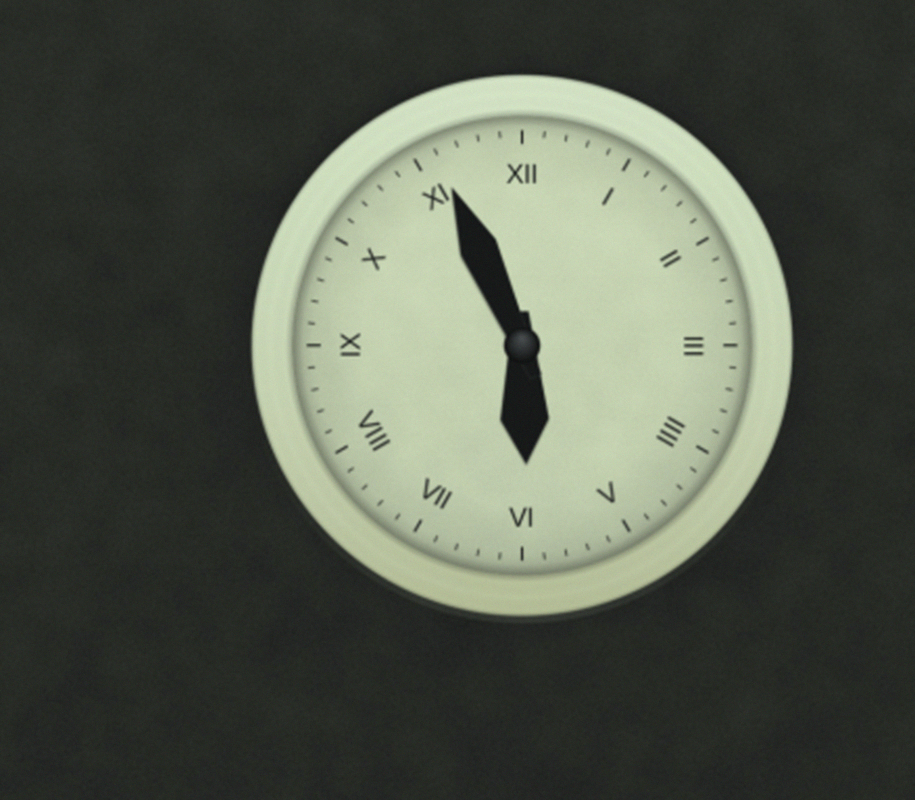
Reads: 5,56
